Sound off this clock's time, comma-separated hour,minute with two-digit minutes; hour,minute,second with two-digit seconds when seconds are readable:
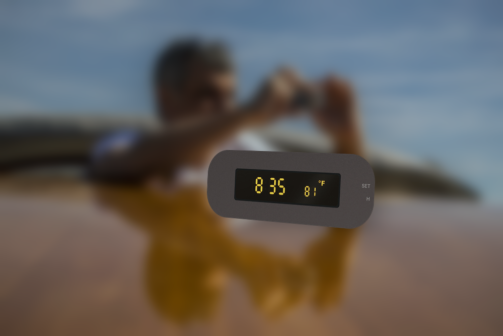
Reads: 8,35
